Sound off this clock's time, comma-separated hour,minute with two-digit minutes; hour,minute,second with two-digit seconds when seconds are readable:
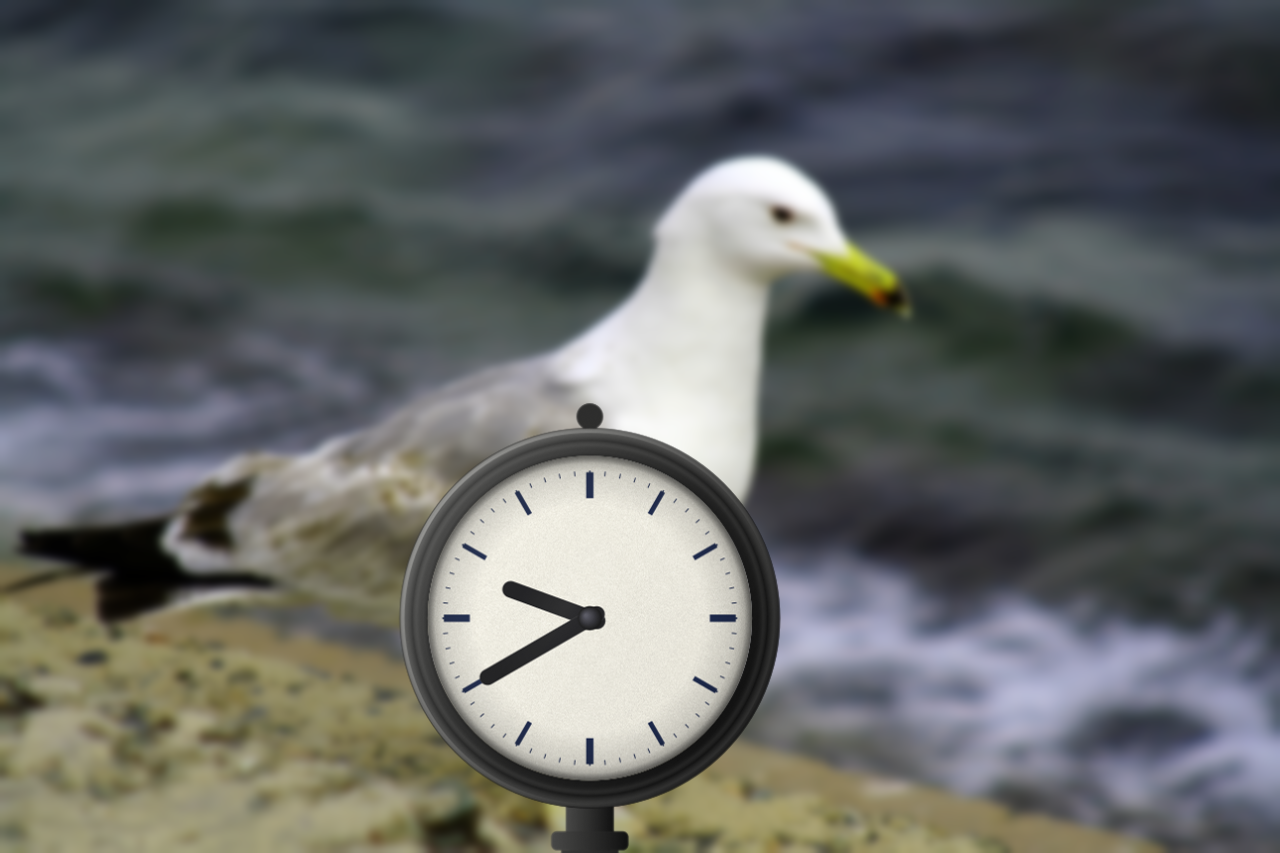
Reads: 9,40
